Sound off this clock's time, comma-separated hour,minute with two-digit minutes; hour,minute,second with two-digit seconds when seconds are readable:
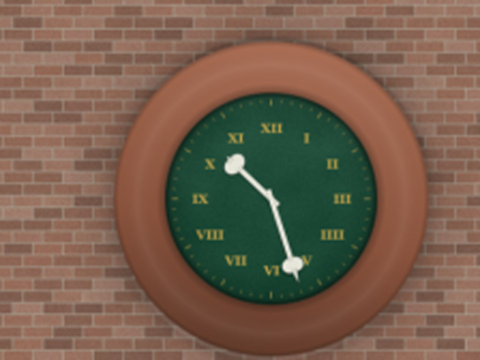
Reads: 10,27
